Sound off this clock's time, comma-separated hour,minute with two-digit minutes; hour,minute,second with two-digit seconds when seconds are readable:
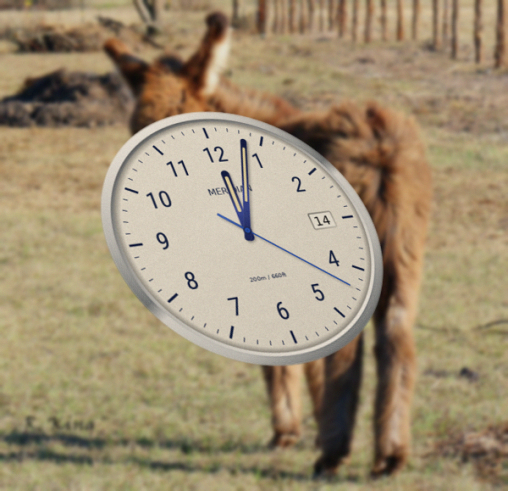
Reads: 12,03,22
